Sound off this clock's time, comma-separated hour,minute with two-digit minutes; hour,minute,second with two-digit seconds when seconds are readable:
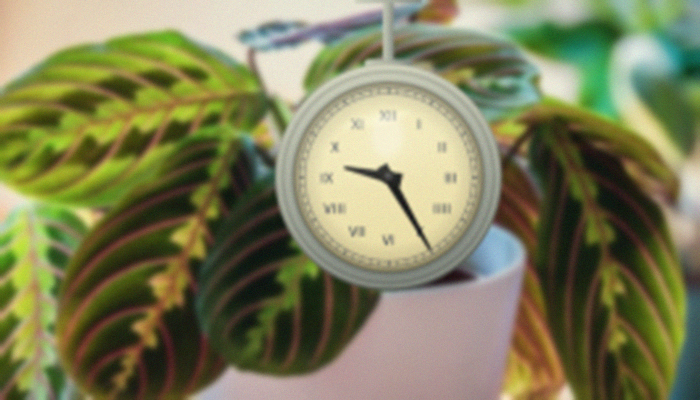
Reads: 9,25
